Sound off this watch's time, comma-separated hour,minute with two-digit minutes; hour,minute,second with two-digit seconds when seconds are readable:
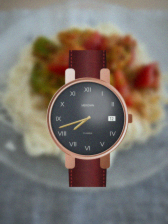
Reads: 7,42
